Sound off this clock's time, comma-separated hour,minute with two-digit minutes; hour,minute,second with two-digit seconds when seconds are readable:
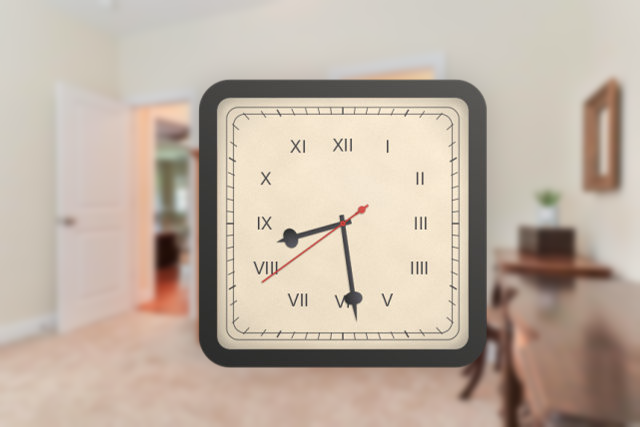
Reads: 8,28,39
